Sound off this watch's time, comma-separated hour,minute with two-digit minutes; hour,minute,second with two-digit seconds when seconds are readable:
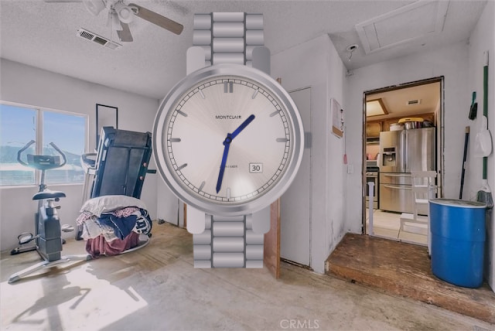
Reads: 1,32
